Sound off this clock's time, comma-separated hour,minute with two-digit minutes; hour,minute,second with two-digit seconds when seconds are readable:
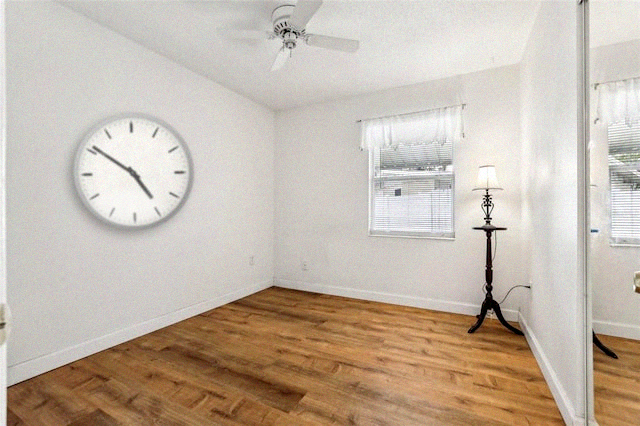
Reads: 4,51
